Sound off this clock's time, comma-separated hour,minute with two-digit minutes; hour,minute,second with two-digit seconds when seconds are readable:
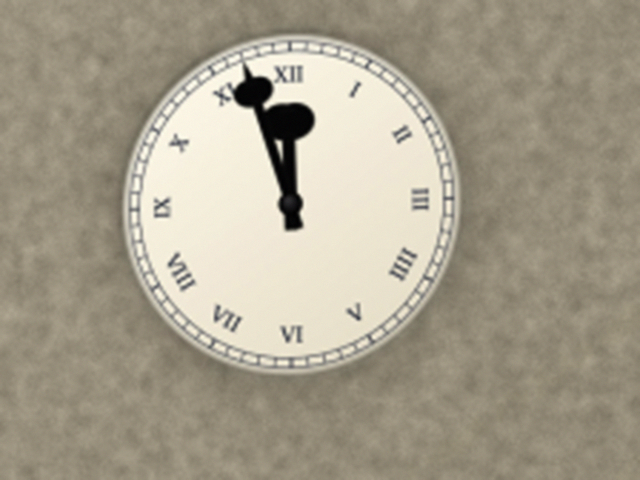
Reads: 11,57
